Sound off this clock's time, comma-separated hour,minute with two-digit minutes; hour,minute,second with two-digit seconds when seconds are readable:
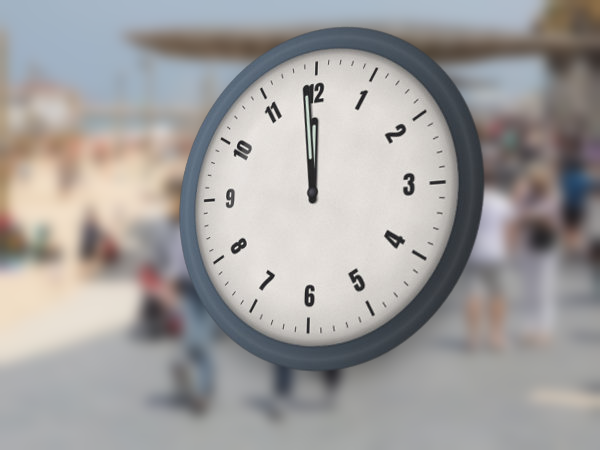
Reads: 11,59
